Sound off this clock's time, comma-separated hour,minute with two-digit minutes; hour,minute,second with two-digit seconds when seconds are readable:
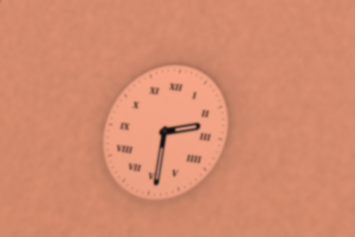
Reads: 2,29
